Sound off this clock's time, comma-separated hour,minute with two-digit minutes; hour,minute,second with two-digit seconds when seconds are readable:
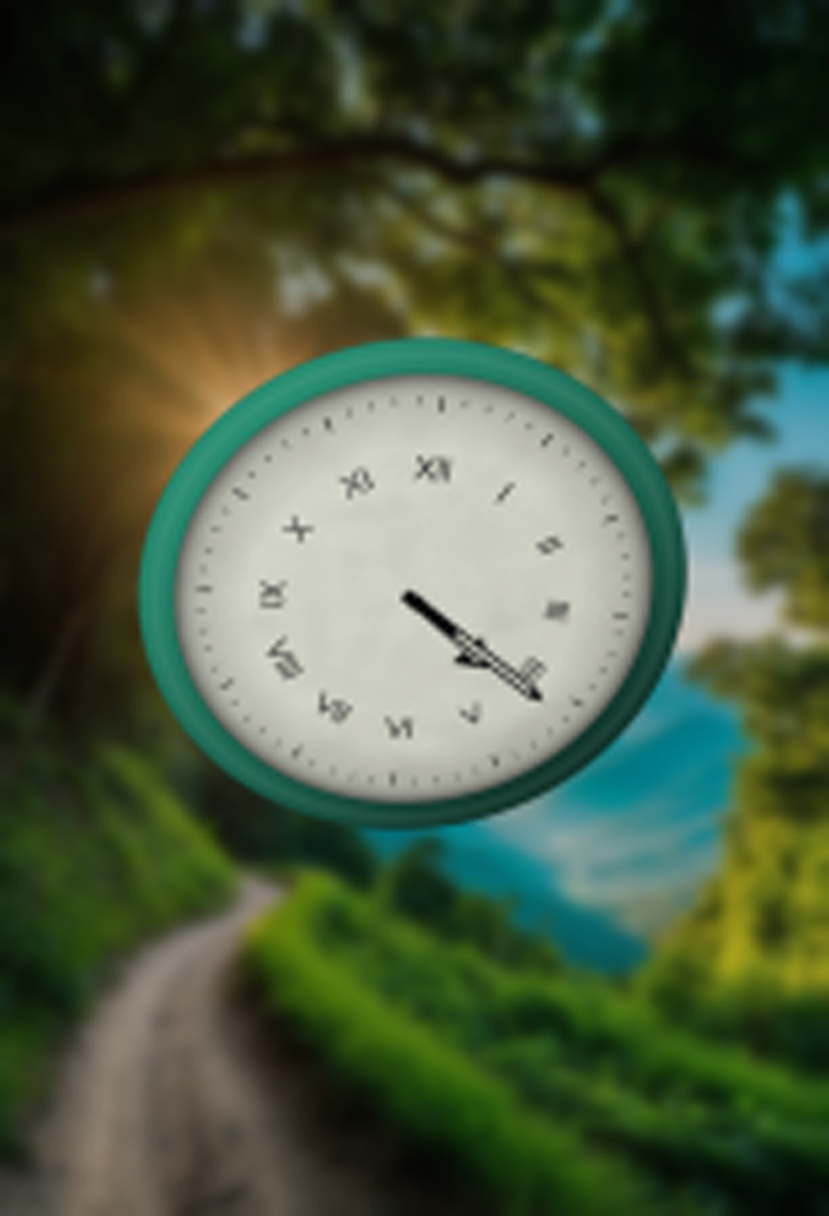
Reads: 4,21
